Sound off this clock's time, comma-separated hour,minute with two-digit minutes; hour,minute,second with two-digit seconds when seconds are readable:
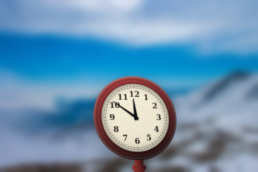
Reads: 11,51
